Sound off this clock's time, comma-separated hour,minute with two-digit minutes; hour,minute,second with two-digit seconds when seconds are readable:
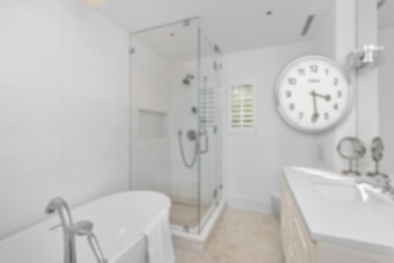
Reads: 3,29
